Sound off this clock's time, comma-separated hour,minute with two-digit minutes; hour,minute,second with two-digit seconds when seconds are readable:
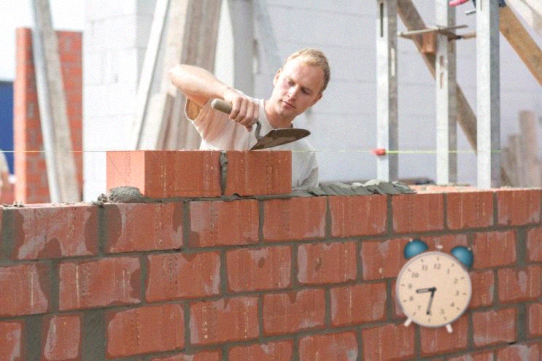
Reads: 8,31
